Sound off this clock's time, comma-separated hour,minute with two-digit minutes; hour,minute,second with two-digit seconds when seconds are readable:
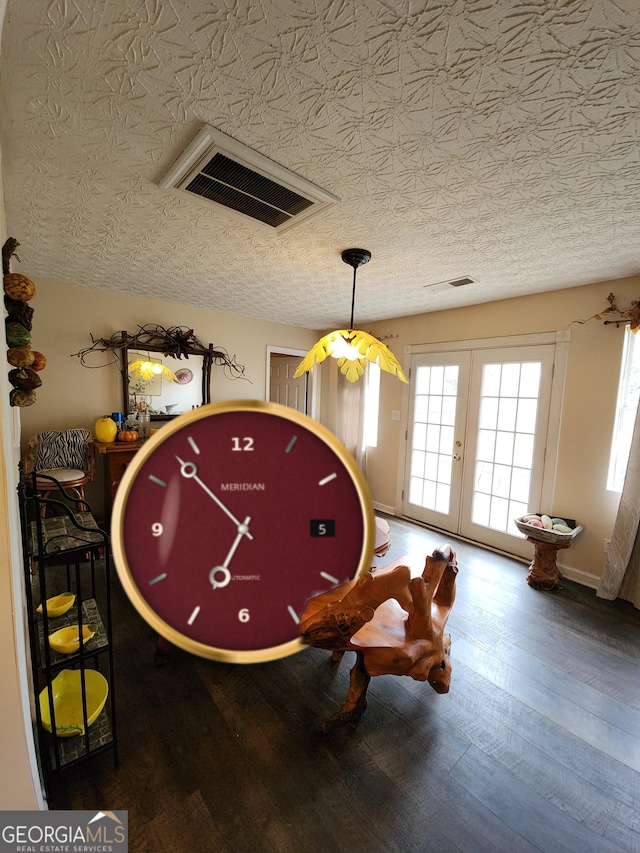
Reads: 6,53
